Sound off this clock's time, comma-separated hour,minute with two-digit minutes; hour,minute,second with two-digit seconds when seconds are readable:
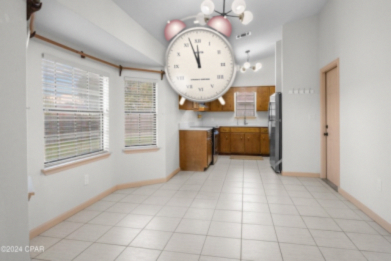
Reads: 11,57
